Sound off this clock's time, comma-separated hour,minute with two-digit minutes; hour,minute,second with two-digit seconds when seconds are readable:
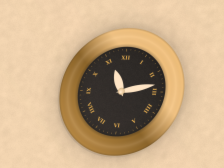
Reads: 11,13
